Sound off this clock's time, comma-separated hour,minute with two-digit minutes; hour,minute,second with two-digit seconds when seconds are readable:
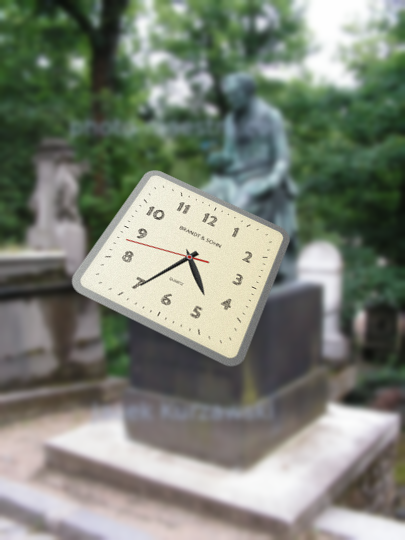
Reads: 4,34,43
